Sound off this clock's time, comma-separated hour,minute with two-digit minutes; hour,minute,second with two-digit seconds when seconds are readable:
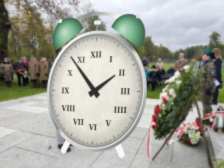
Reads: 1,53
